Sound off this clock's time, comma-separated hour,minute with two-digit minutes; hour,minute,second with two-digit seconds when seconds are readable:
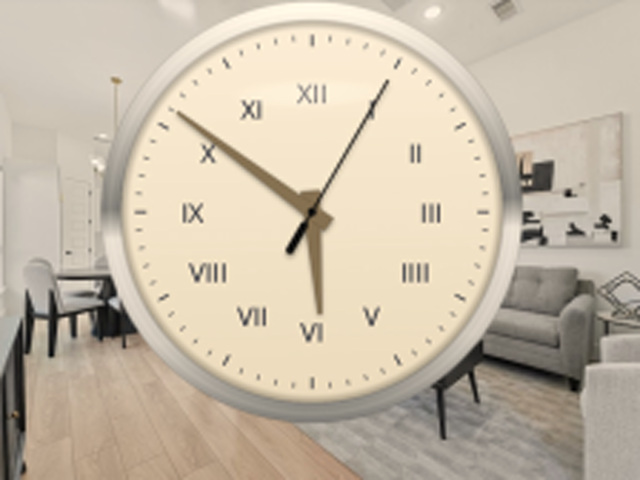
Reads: 5,51,05
